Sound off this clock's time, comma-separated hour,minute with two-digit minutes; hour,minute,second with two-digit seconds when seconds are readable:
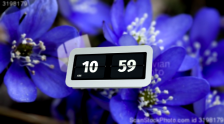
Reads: 10,59
